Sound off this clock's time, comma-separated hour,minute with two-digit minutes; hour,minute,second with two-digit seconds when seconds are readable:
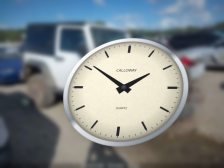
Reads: 1,51
